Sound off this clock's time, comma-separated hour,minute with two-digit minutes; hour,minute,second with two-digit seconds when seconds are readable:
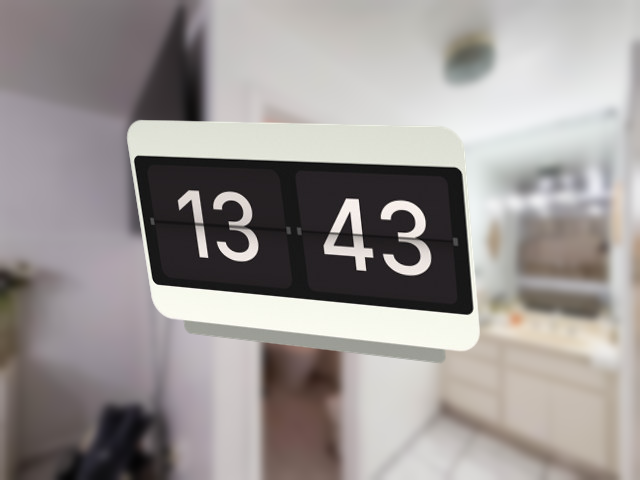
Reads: 13,43
